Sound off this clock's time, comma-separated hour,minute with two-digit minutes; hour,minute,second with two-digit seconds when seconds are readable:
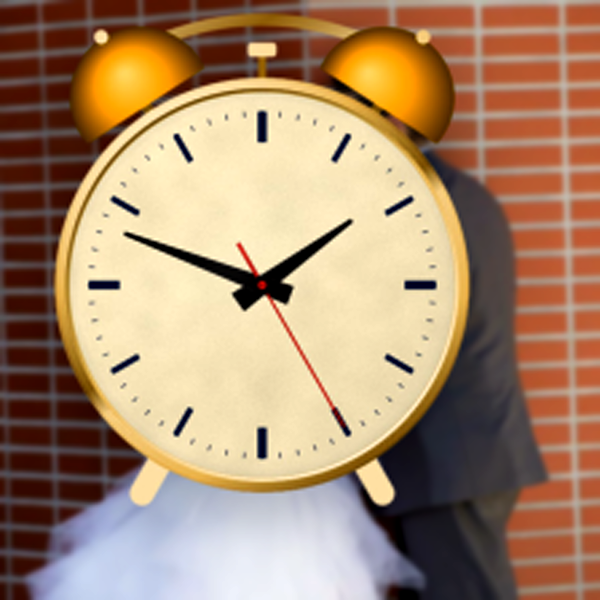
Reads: 1,48,25
